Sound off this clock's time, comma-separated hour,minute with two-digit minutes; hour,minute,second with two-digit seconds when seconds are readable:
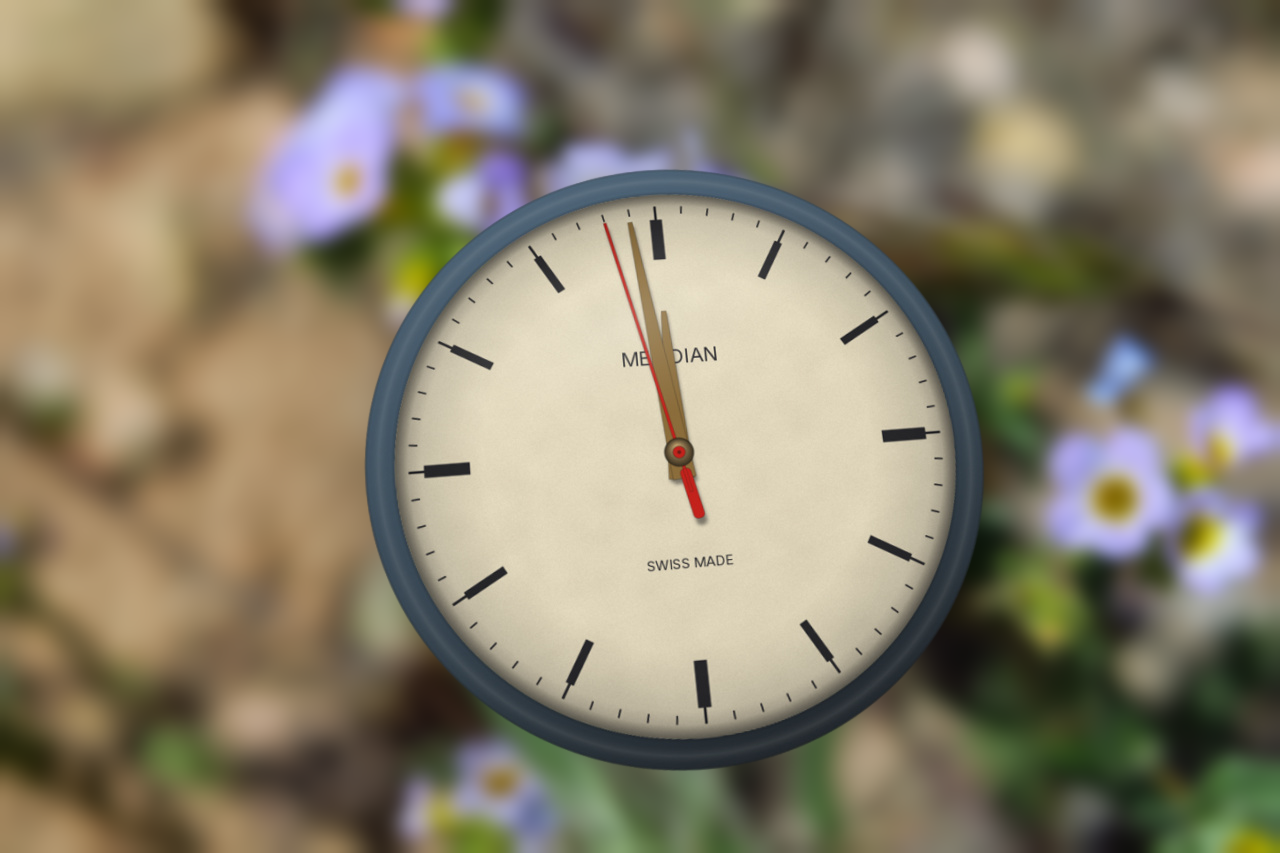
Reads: 11,58,58
